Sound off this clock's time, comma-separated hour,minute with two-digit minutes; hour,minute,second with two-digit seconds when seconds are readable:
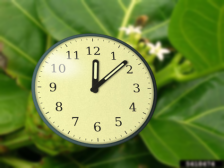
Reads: 12,08
